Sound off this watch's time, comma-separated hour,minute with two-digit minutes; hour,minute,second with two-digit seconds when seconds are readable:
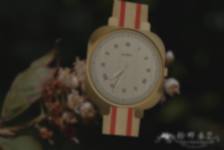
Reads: 7,34
